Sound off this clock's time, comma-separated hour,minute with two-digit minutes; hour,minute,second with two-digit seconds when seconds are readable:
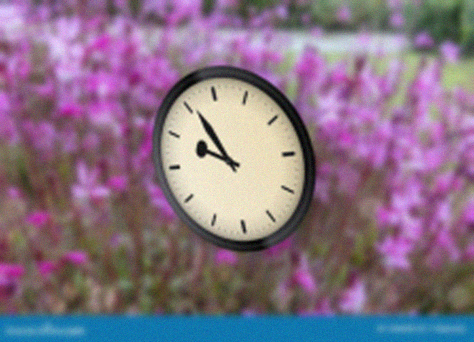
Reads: 9,56
